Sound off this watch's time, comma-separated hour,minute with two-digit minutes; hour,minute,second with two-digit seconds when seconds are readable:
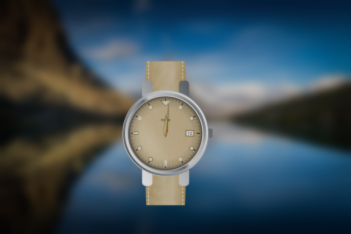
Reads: 12,01
